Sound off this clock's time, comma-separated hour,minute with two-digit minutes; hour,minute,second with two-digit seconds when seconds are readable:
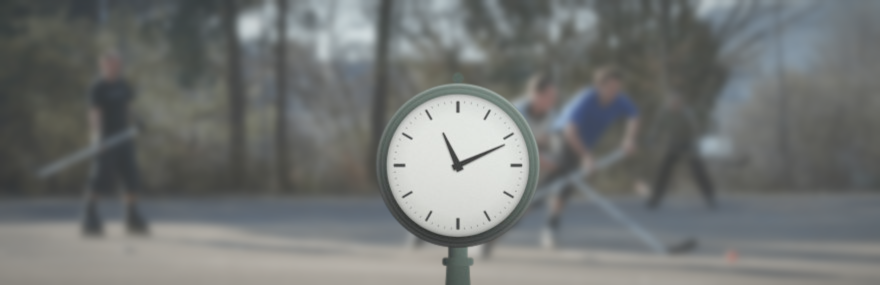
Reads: 11,11
